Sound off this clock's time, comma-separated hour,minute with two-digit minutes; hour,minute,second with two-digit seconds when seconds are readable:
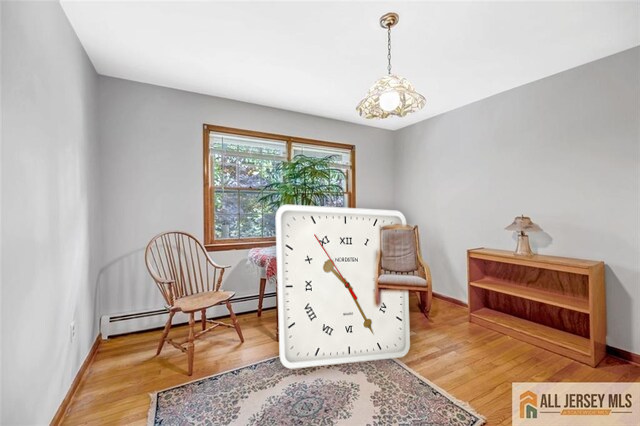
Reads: 10,24,54
